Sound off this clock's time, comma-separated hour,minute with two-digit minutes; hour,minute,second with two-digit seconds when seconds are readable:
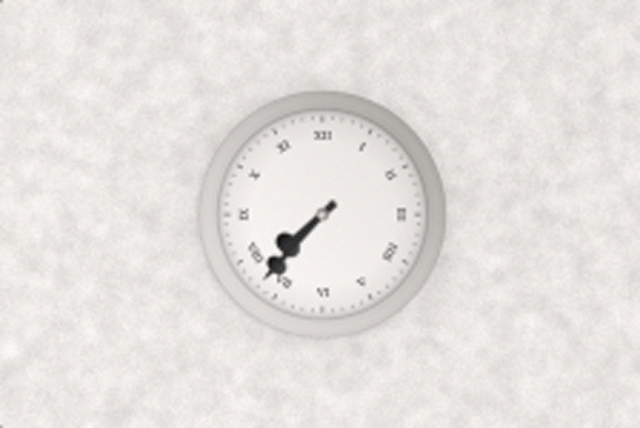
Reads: 7,37
